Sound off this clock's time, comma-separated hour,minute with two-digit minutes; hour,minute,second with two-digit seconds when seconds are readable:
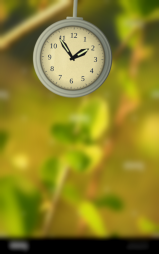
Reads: 1,54
